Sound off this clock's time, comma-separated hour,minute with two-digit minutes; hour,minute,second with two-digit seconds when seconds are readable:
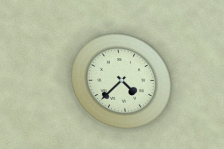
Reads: 4,38
